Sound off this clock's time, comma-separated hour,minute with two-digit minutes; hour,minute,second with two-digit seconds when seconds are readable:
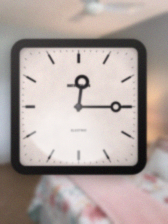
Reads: 12,15
